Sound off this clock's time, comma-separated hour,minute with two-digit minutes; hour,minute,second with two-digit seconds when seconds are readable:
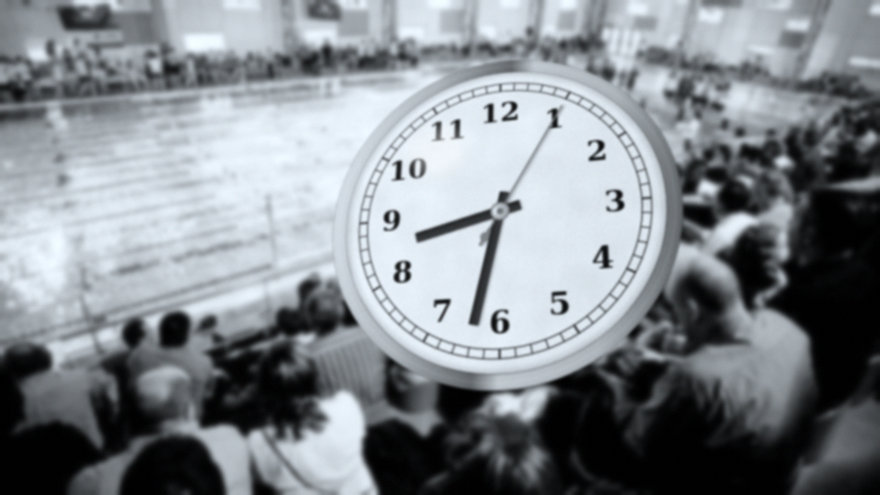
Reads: 8,32,05
